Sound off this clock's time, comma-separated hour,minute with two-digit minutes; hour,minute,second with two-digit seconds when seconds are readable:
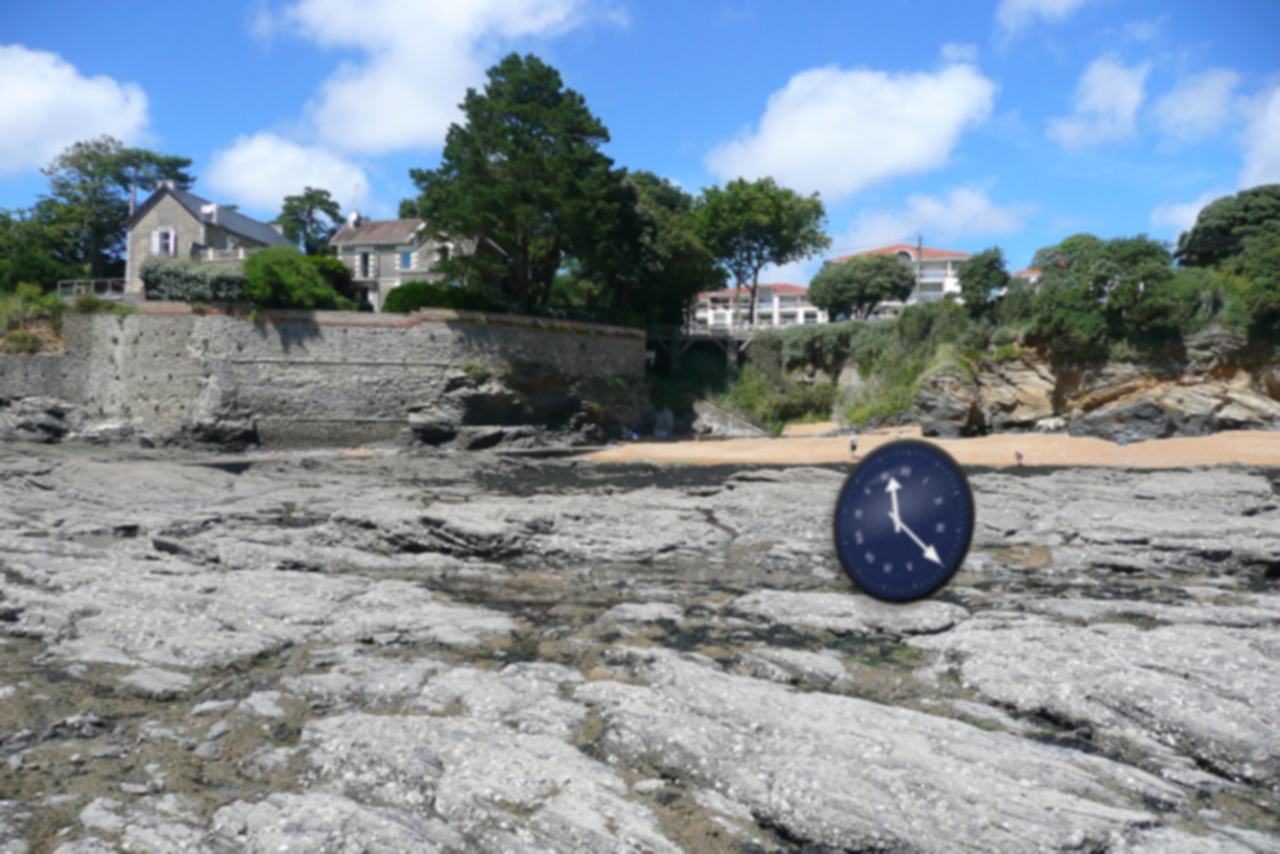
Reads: 11,20
